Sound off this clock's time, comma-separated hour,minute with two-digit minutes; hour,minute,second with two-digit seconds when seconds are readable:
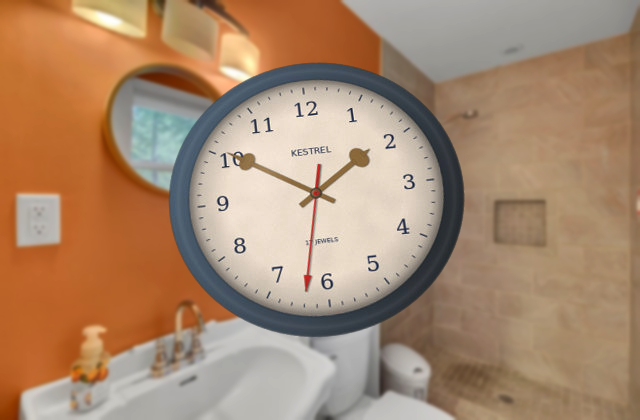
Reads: 1,50,32
